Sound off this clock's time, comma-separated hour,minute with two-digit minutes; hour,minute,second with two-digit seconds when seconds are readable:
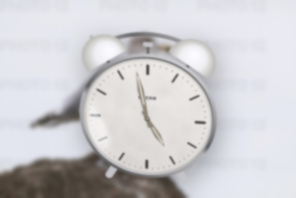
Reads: 4,58
